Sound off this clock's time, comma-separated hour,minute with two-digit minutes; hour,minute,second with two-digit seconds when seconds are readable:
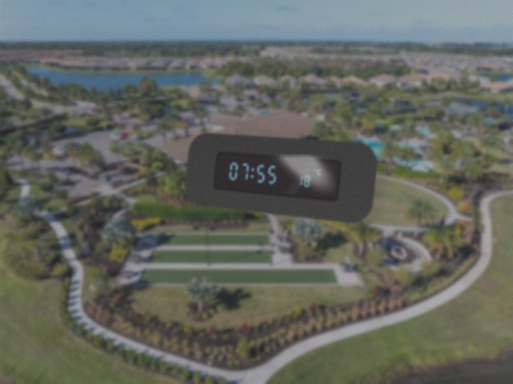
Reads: 7,55
